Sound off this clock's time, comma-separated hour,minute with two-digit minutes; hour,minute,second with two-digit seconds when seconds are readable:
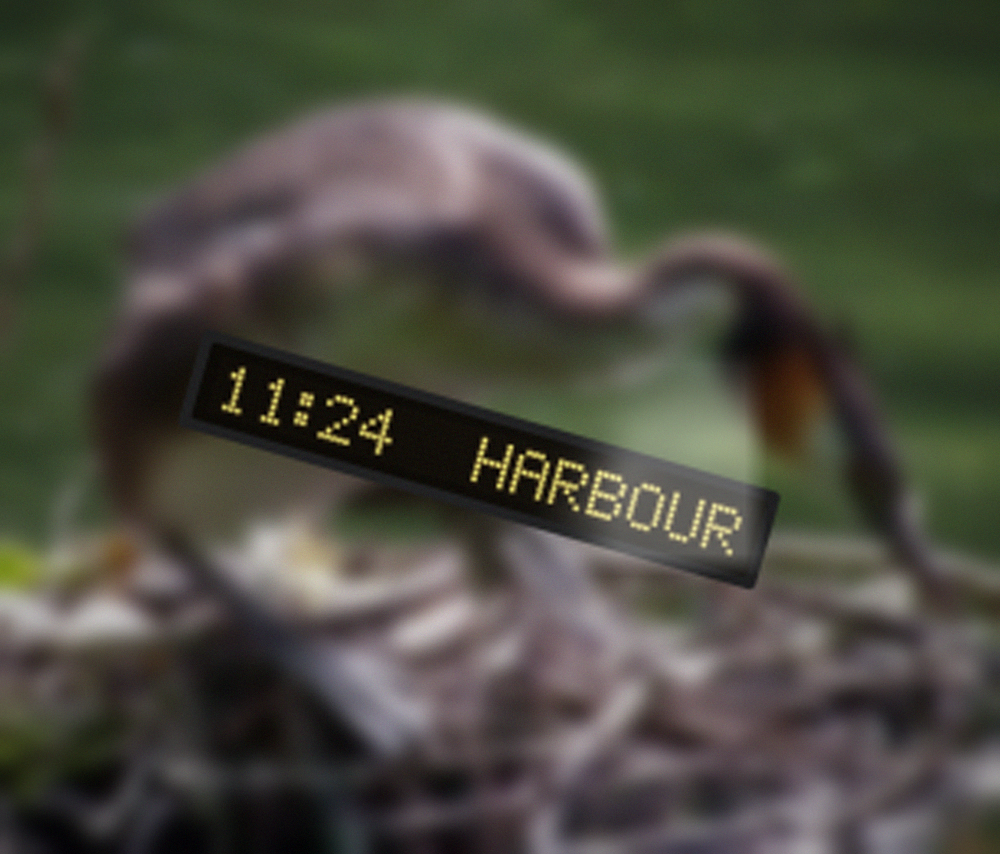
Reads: 11,24
